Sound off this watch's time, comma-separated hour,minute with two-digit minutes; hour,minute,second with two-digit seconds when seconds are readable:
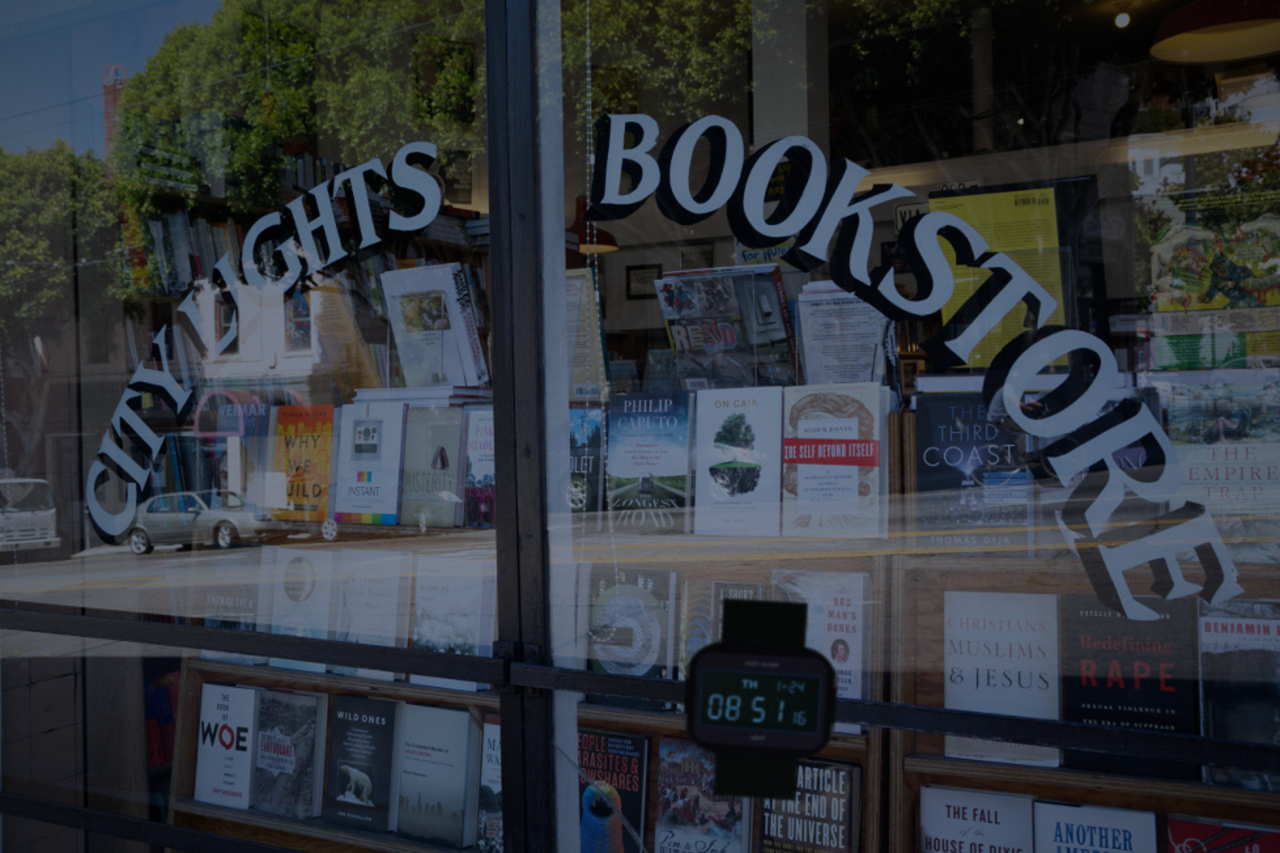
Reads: 8,51,16
